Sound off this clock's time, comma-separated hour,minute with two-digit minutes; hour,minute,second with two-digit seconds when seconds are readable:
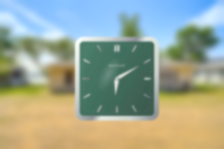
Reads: 6,10
